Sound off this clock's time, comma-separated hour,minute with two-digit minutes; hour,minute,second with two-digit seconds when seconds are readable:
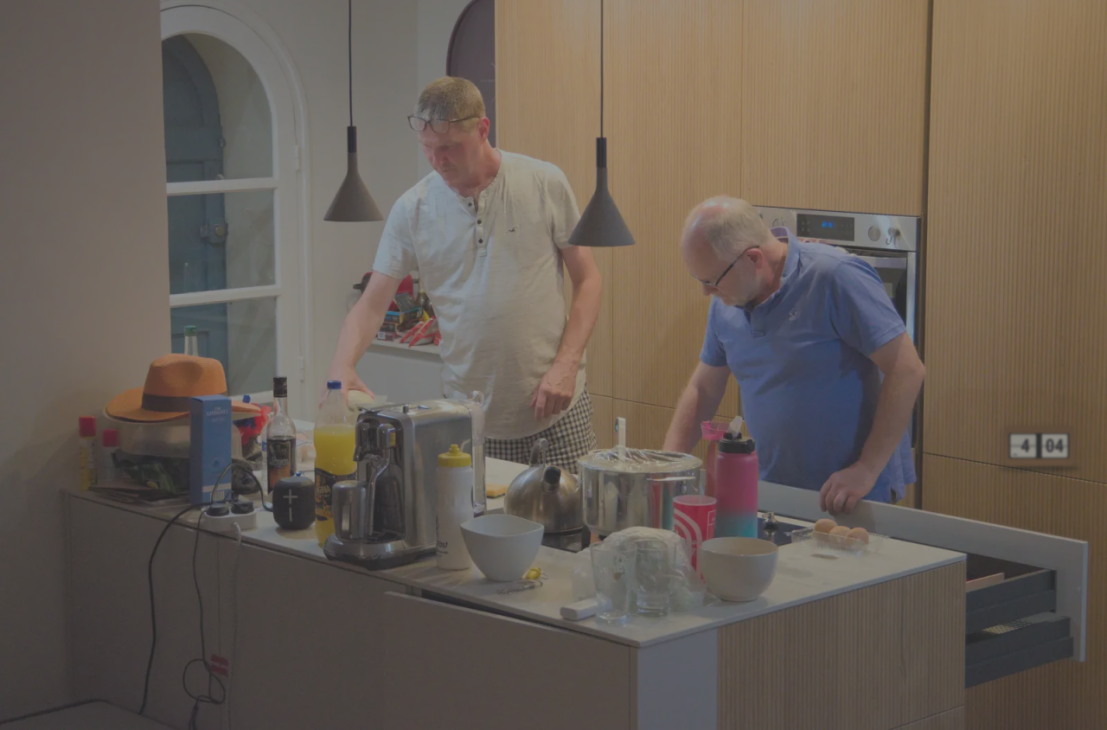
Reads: 4,04
